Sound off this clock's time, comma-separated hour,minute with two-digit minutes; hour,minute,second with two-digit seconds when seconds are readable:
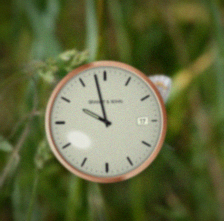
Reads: 9,58
